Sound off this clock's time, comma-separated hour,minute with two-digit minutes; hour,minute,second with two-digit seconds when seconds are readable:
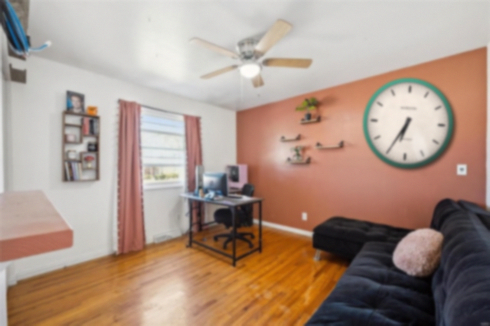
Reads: 6,35
